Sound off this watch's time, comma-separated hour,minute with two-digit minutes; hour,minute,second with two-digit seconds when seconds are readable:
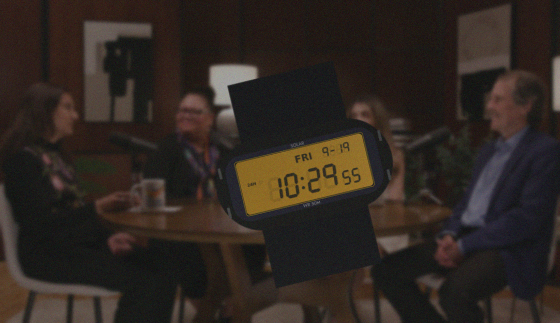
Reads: 10,29,55
